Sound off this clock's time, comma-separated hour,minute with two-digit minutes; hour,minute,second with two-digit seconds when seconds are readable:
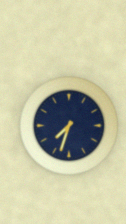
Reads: 7,33
